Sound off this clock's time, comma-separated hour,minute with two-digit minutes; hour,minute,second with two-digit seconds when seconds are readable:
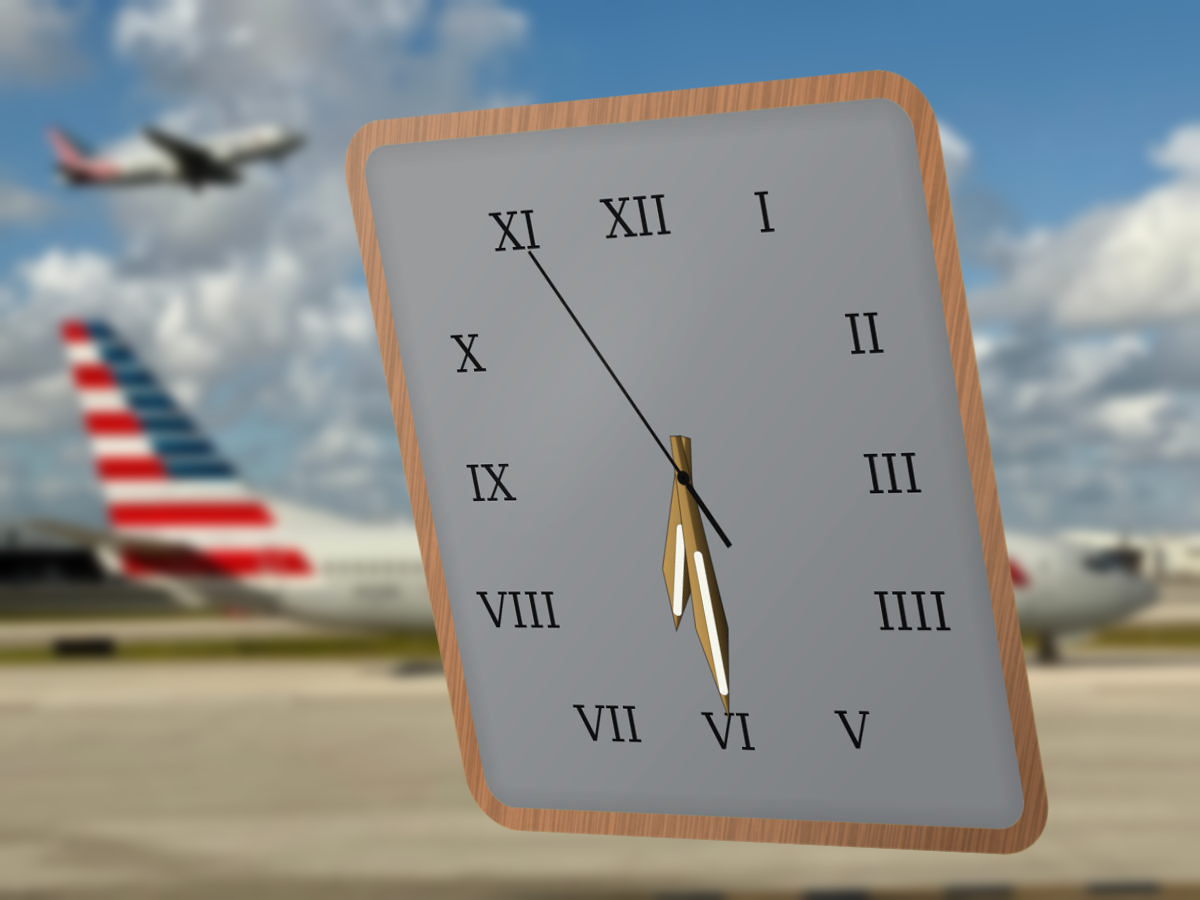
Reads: 6,29,55
